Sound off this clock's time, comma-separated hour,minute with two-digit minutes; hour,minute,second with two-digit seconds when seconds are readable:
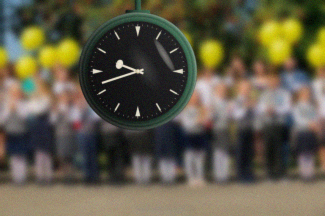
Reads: 9,42
